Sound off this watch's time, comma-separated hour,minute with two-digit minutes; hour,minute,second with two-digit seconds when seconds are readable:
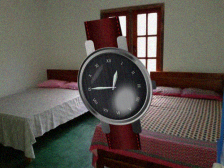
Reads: 12,45
